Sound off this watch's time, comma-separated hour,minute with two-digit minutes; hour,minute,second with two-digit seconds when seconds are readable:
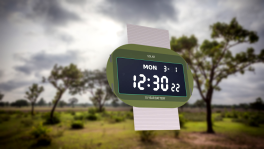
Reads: 12,30,22
